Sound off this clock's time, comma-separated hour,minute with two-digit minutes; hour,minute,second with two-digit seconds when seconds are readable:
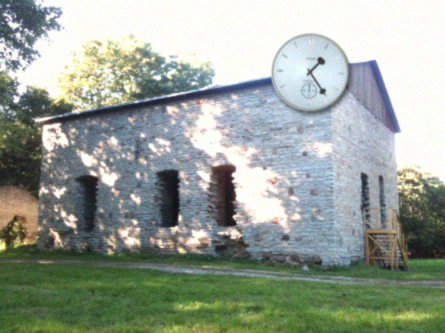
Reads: 1,24
